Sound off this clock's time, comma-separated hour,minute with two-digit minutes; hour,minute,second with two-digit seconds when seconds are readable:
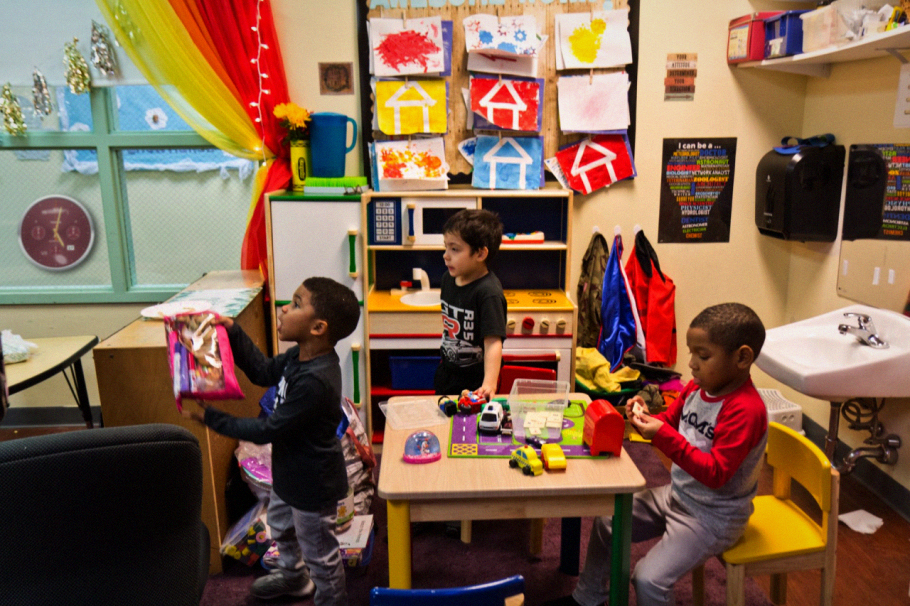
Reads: 5,02
